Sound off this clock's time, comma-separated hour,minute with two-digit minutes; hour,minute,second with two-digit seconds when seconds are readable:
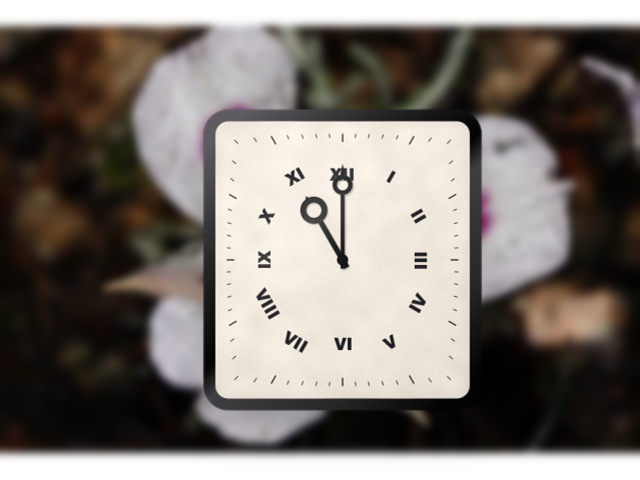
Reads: 11,00
